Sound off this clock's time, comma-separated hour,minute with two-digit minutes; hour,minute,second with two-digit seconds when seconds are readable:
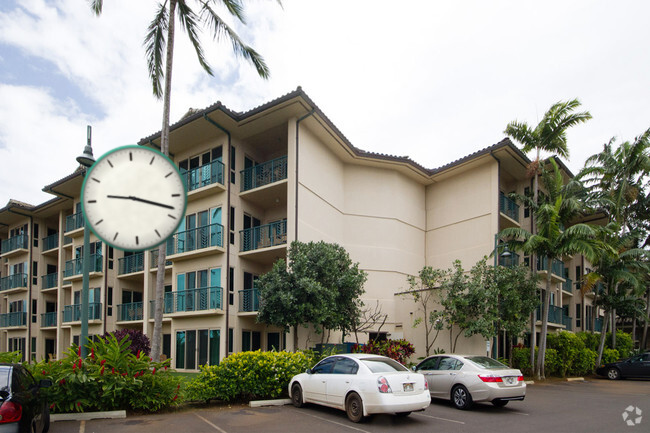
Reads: 9,18
